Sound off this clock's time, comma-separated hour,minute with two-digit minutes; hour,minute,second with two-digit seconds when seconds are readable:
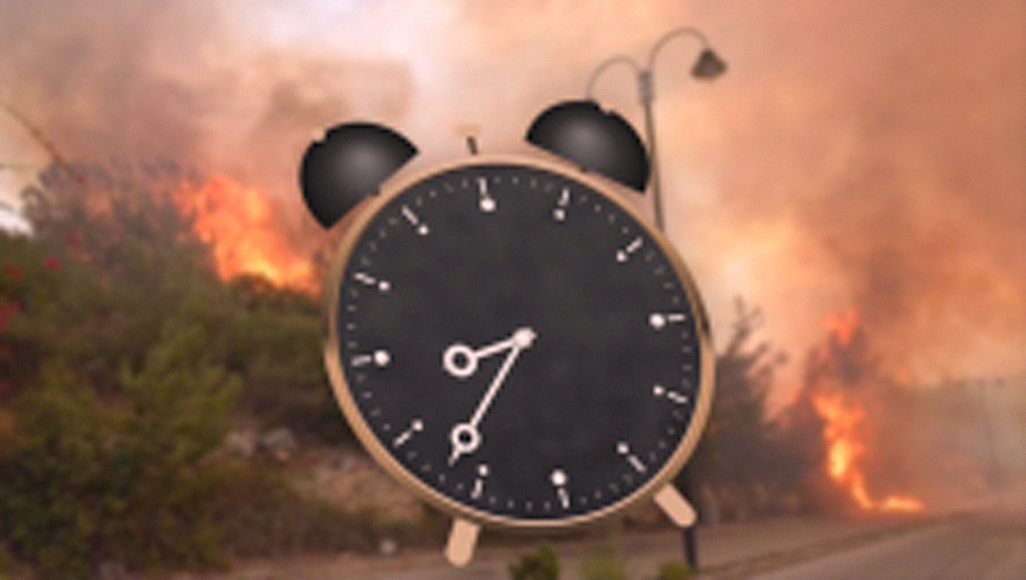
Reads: 8,37
